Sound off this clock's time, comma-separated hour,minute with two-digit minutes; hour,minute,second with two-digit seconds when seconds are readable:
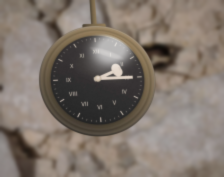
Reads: 2,15
